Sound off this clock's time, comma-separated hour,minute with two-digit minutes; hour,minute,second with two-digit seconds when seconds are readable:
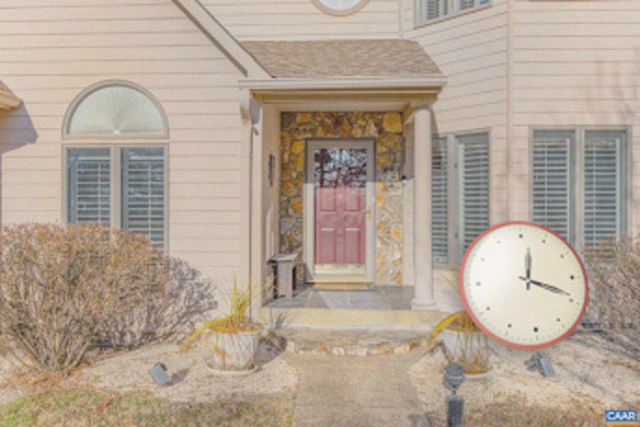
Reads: 12,19
